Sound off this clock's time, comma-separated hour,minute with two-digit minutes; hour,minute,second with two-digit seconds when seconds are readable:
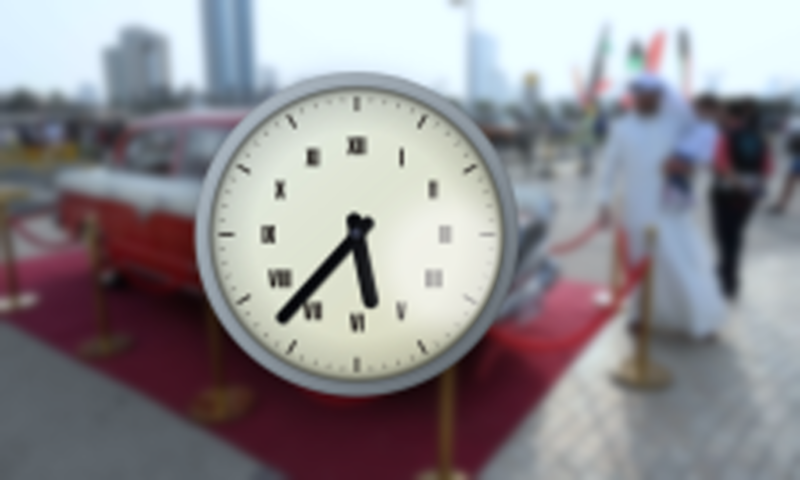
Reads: 5,37
